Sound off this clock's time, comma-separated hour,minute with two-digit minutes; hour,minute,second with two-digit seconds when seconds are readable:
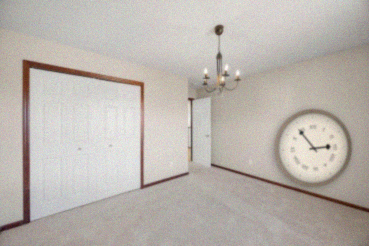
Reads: 2,54
